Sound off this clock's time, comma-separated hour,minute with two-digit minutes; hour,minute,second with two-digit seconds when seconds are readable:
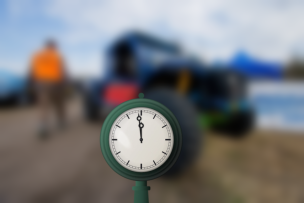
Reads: 11,59
